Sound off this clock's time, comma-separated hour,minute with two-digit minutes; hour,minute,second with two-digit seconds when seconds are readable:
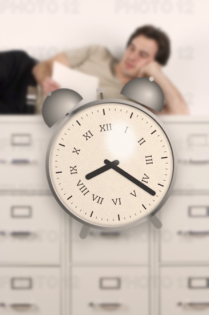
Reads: 8,22
